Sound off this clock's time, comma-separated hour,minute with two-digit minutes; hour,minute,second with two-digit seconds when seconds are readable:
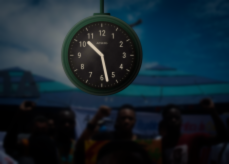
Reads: 10,28
